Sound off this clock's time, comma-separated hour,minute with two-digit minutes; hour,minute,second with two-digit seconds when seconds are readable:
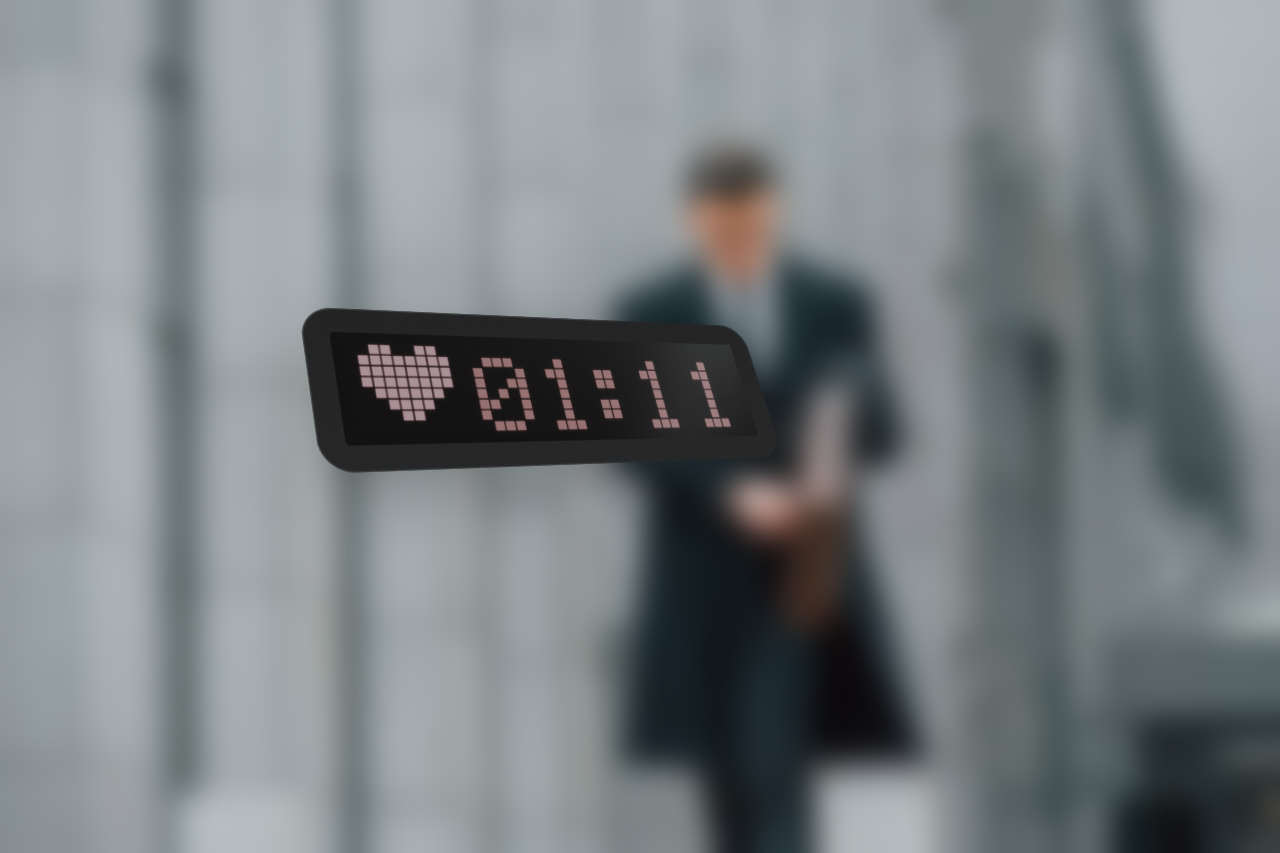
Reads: 1,11
